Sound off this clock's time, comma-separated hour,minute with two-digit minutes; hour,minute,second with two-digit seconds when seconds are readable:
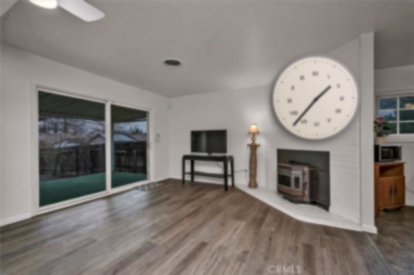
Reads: 1,37
